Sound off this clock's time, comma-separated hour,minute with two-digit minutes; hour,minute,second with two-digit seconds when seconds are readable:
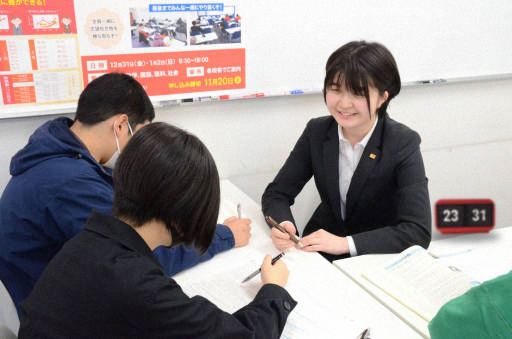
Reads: 23,31
